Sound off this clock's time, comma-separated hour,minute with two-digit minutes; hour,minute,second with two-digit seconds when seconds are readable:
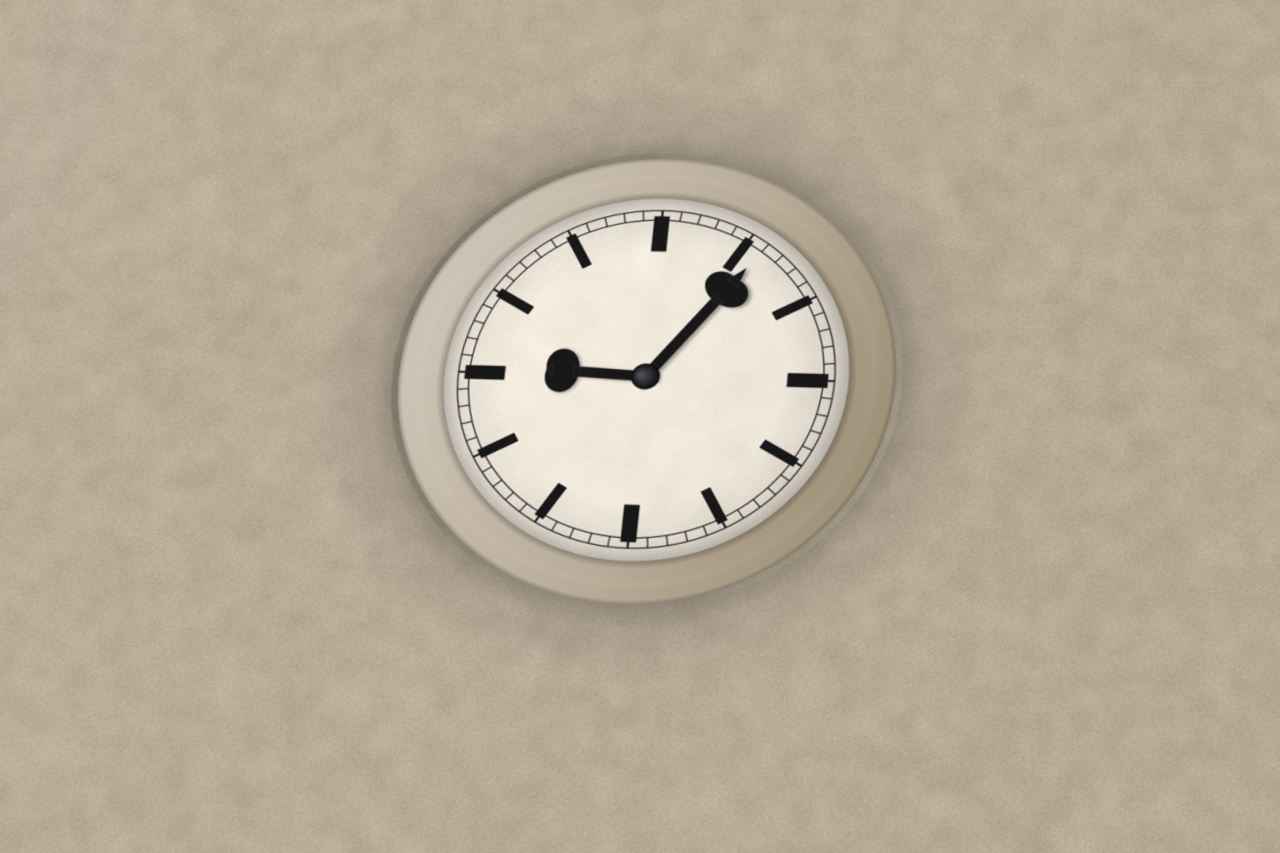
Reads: 9,06
